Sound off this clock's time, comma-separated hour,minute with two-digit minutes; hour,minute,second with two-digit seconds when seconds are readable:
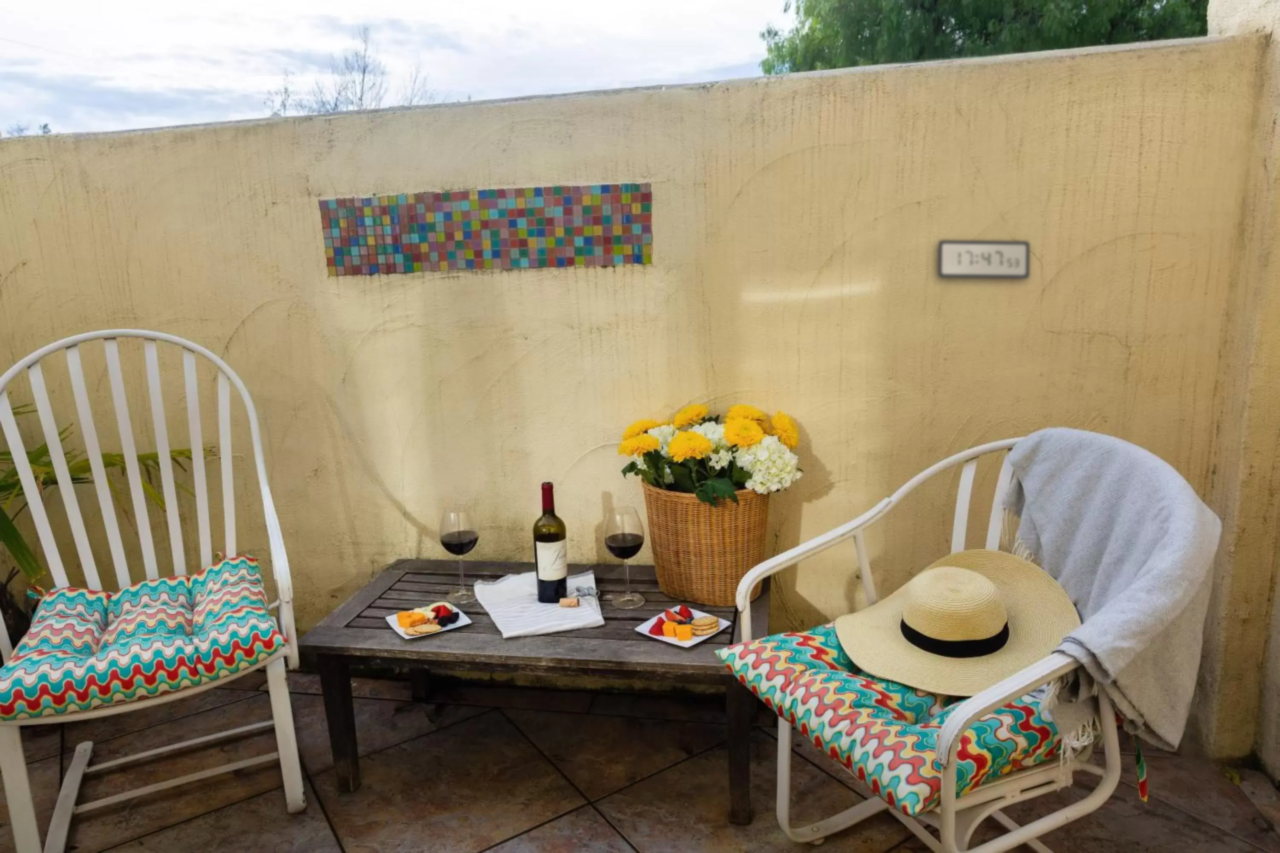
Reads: 17,47
